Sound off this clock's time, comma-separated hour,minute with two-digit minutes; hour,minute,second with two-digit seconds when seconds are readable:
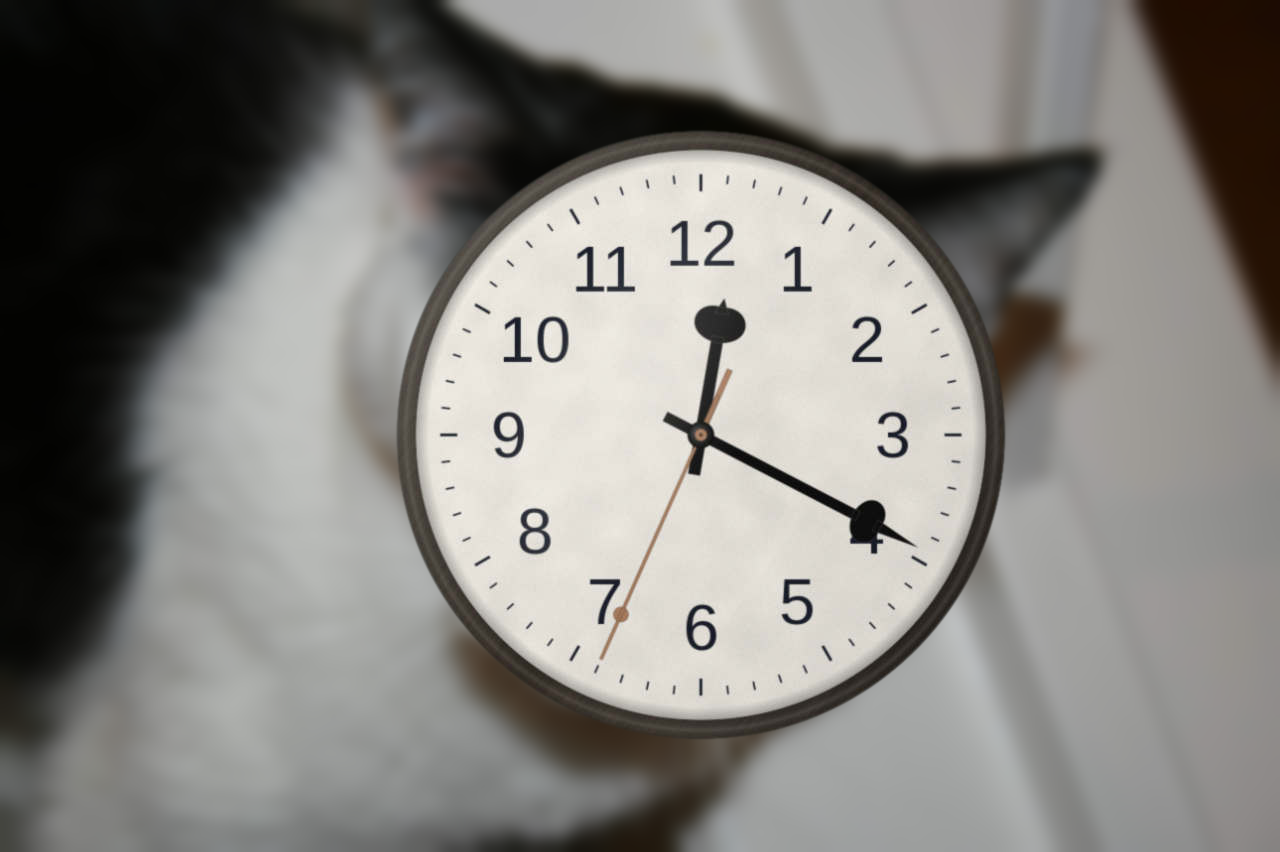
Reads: 12,19,34
